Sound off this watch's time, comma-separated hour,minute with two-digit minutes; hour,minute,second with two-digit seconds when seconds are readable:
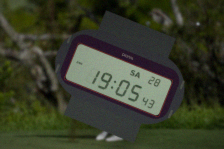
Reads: 19,05,43
